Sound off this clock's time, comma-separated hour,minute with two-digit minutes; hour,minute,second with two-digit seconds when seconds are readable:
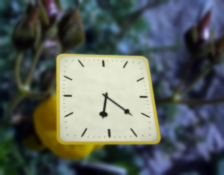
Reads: 6,22
